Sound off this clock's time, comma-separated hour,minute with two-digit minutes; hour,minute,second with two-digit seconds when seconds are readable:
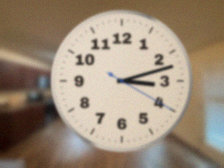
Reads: 3,12,20
